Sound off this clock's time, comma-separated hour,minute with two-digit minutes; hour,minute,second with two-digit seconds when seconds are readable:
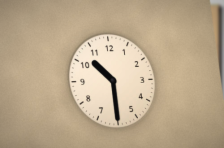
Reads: 10,30
